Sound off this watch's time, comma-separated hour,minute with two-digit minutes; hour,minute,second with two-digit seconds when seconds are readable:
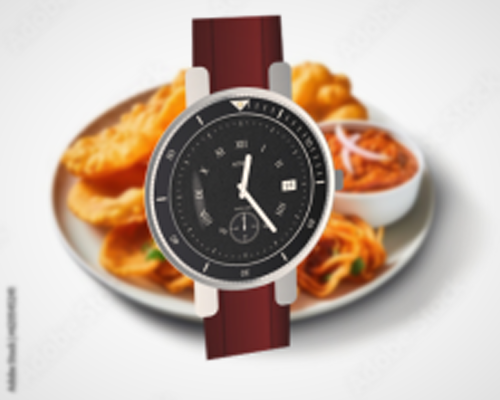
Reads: 12,24
